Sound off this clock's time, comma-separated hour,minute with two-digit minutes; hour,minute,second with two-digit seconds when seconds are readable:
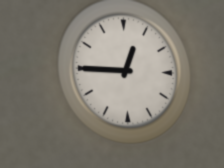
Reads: 12,45
